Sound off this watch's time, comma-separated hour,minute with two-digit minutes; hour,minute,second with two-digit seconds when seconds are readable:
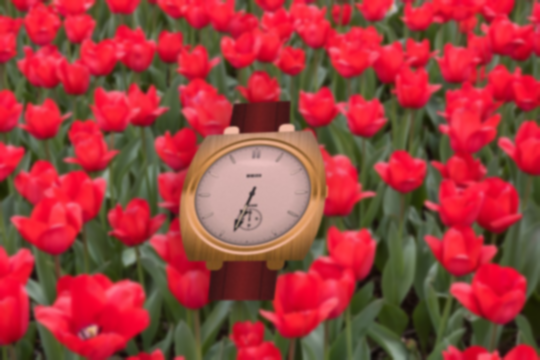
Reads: 6,33
